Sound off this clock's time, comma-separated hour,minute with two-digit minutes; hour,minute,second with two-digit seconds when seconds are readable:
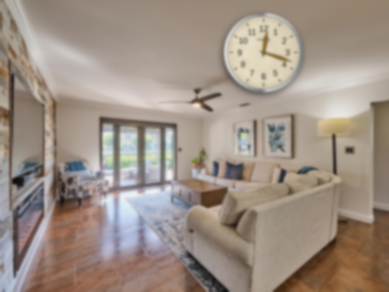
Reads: 12,18
